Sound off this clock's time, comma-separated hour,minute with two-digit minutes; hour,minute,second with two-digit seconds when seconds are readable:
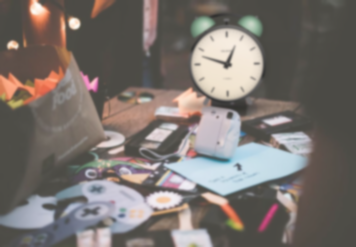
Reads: 12,48
